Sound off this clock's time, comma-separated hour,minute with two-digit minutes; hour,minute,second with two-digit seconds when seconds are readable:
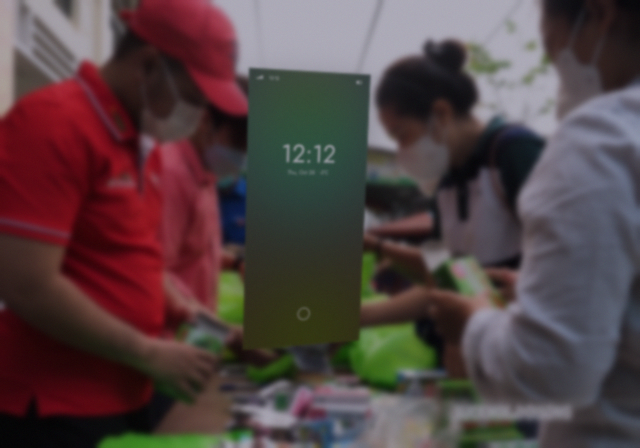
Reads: 12,12
